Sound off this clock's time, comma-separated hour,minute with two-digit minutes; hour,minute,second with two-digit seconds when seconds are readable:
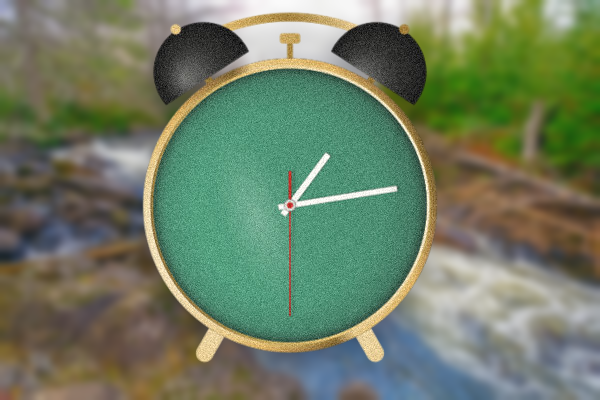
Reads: 1,13,30
